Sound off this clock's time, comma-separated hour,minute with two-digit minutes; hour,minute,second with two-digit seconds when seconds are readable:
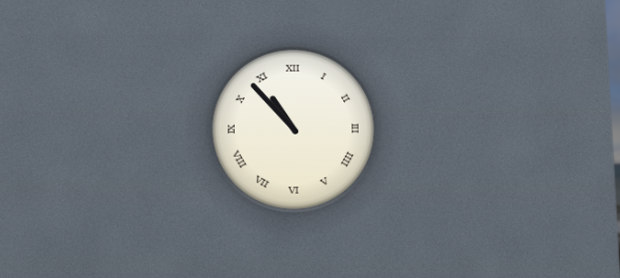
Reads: 10,53
